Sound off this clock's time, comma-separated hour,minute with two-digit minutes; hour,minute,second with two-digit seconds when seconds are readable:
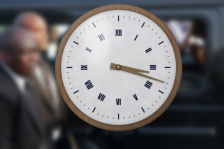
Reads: 3,18
